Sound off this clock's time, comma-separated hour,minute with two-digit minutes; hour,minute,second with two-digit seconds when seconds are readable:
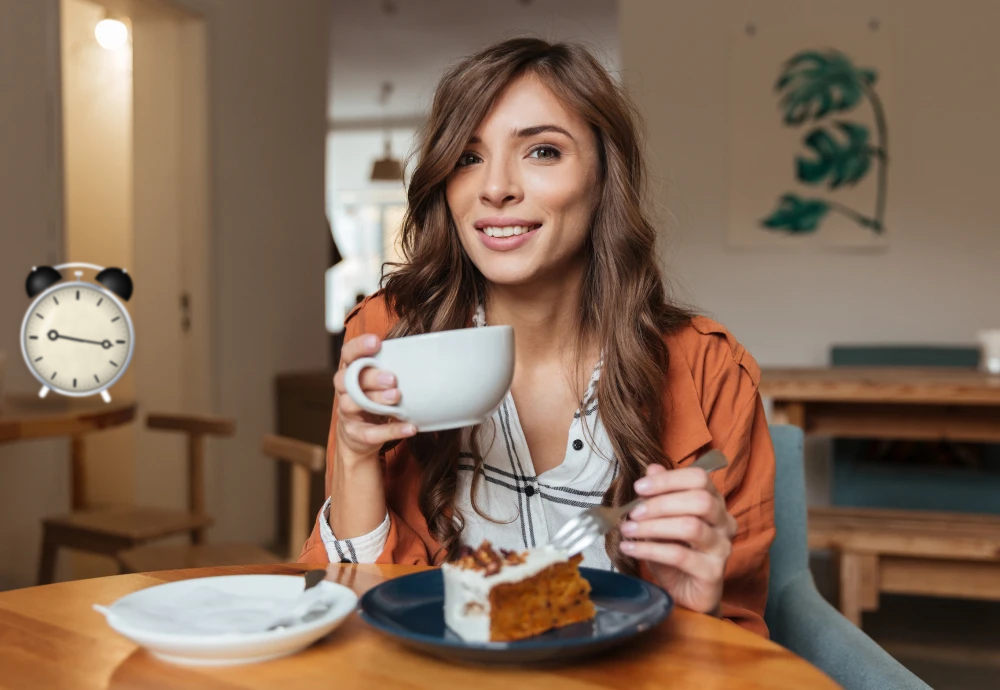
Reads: 9,16
